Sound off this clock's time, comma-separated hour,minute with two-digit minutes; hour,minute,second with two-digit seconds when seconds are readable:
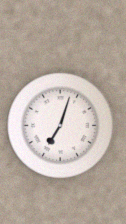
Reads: 7,03
